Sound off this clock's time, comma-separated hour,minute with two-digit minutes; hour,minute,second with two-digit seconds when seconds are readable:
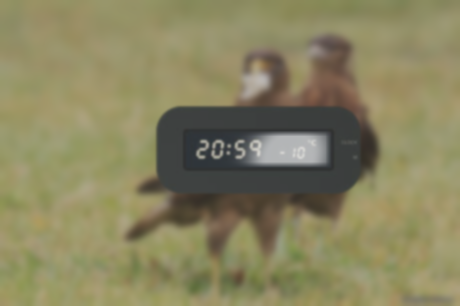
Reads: 20,59
